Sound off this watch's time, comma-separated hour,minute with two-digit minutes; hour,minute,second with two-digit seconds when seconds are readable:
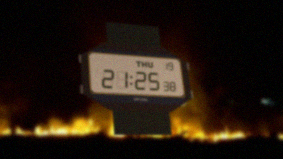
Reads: 21,25
